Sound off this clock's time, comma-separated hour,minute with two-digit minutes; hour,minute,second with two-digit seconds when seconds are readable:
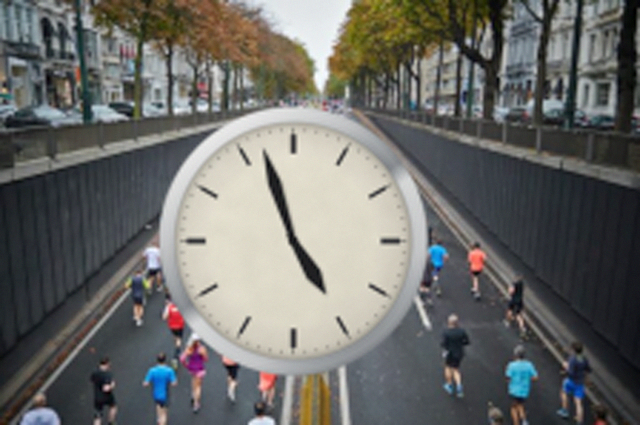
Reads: 4,57
